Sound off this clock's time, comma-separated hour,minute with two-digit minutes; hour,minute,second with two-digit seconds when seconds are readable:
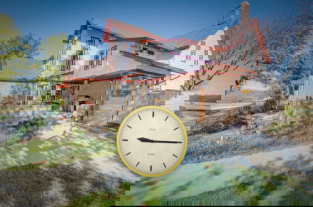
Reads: 9,15
